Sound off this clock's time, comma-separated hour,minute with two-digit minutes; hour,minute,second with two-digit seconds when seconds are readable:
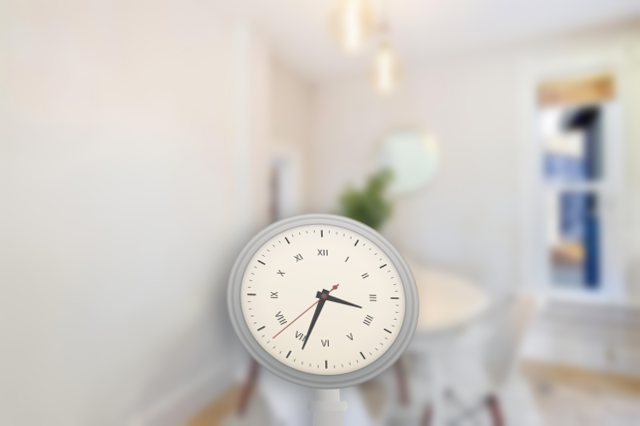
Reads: 3,33,38
